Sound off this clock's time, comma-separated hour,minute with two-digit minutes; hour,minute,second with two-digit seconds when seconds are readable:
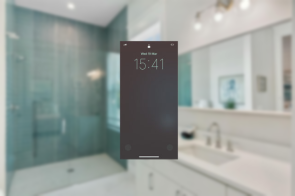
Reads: 15,41
